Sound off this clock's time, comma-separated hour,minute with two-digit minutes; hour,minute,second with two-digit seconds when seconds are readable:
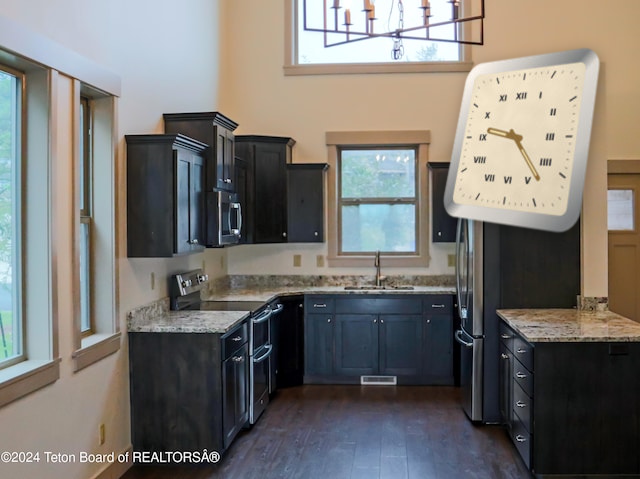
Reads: 9,23
